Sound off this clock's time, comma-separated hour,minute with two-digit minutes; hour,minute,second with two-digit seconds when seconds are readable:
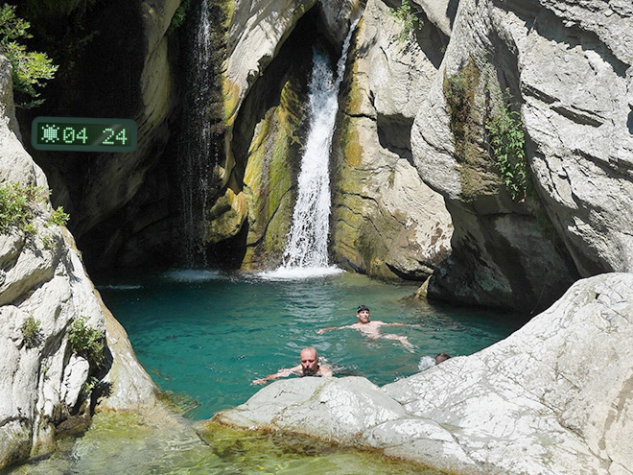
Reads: 4,24
